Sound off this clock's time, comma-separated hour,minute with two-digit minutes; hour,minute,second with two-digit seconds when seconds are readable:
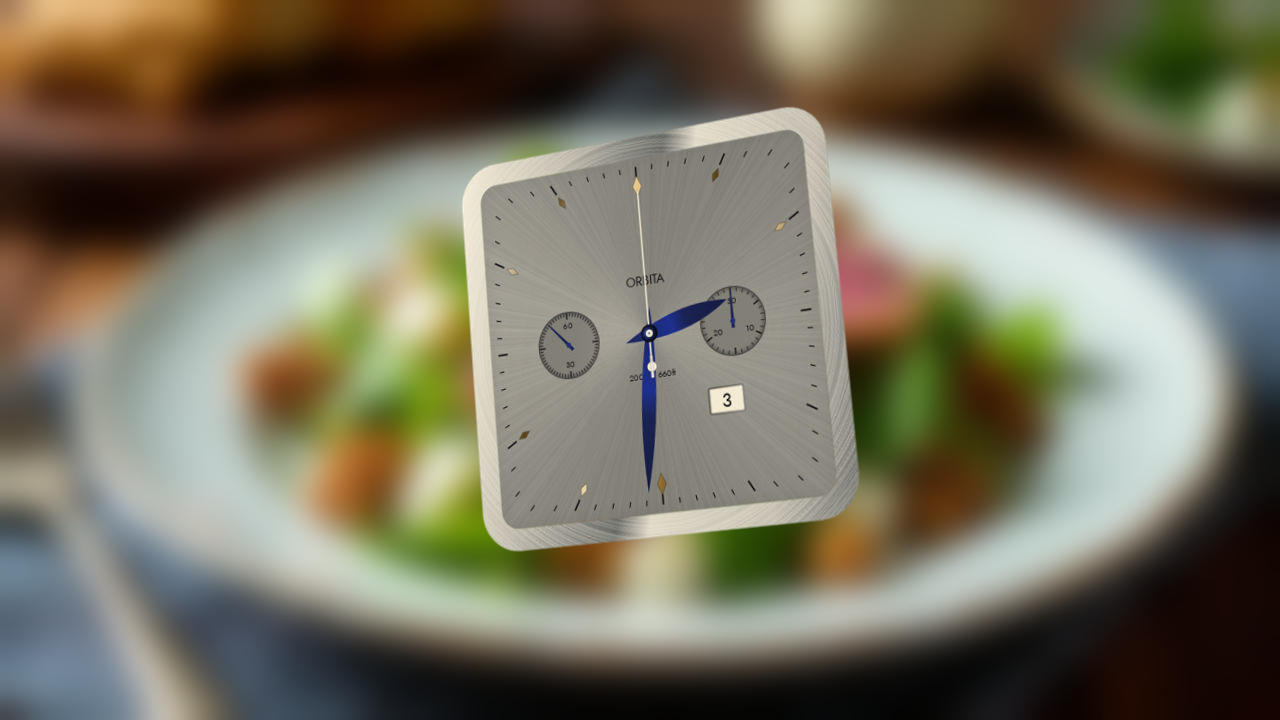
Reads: 2,30,53
